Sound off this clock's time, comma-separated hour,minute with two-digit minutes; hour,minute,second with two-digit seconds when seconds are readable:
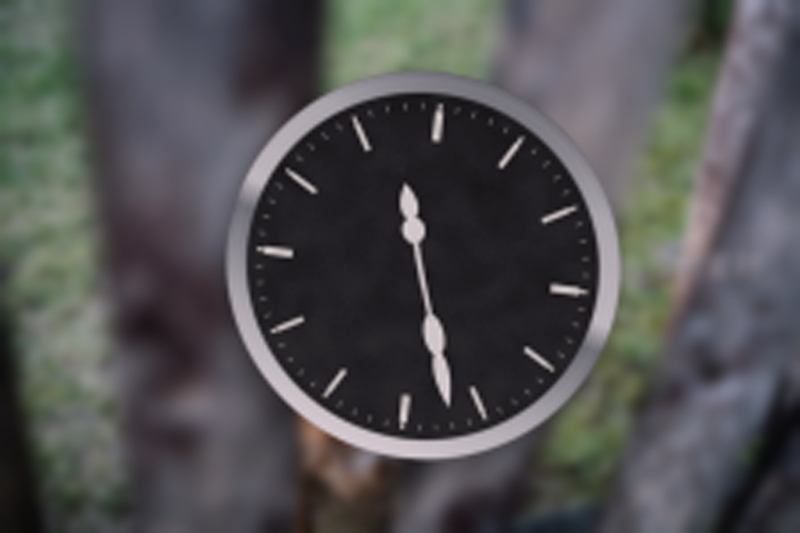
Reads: 11,27
